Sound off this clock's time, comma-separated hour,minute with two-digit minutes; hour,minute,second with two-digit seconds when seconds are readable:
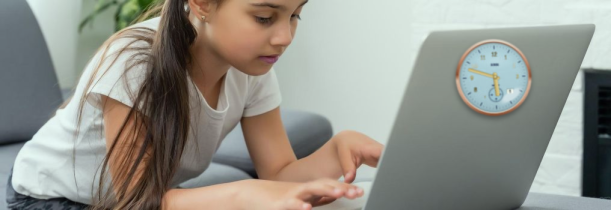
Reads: 5,48
